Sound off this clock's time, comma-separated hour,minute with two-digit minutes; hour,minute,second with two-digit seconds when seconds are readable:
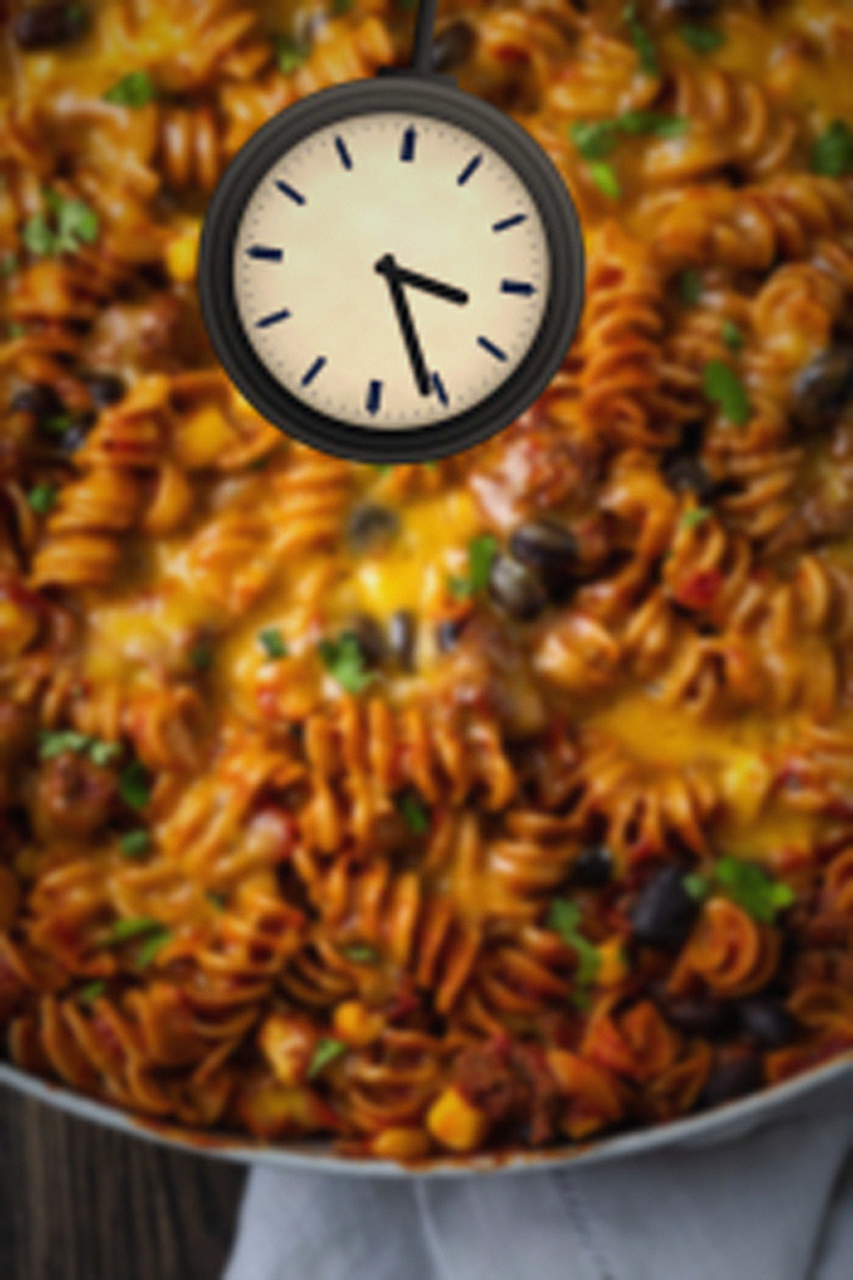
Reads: 3,26
